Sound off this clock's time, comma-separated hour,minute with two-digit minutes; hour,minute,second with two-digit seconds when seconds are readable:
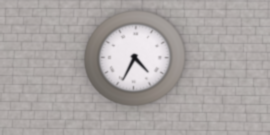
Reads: 4,34
